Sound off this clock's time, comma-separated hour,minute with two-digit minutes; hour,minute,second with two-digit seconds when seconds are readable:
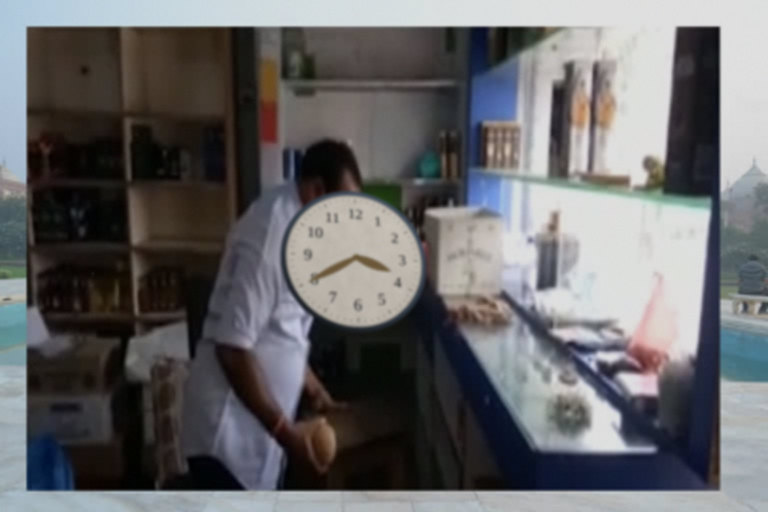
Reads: 3,40
